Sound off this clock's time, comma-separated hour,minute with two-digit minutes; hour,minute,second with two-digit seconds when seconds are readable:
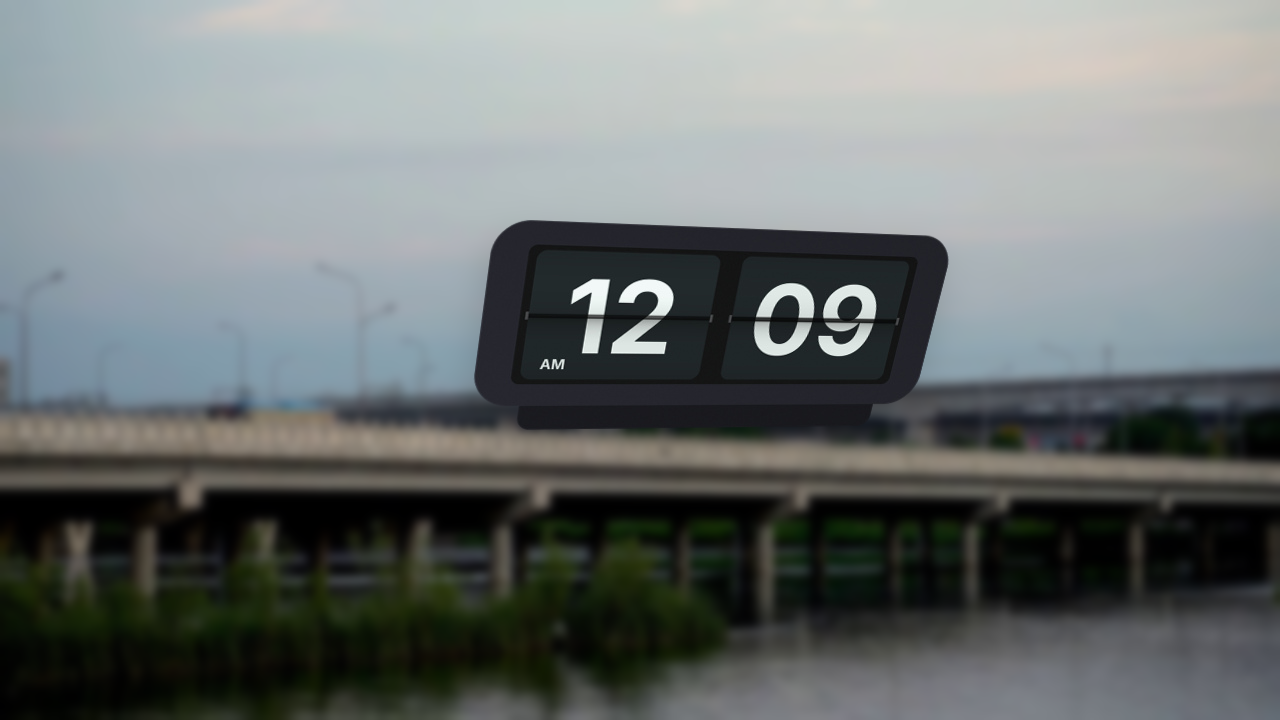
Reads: 12,09
